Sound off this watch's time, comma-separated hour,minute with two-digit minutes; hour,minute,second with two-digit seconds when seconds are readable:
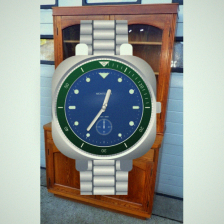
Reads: 12,36
